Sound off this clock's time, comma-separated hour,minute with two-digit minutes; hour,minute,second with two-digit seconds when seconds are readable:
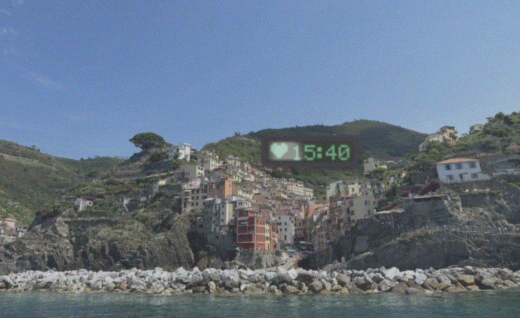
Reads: 15,40
